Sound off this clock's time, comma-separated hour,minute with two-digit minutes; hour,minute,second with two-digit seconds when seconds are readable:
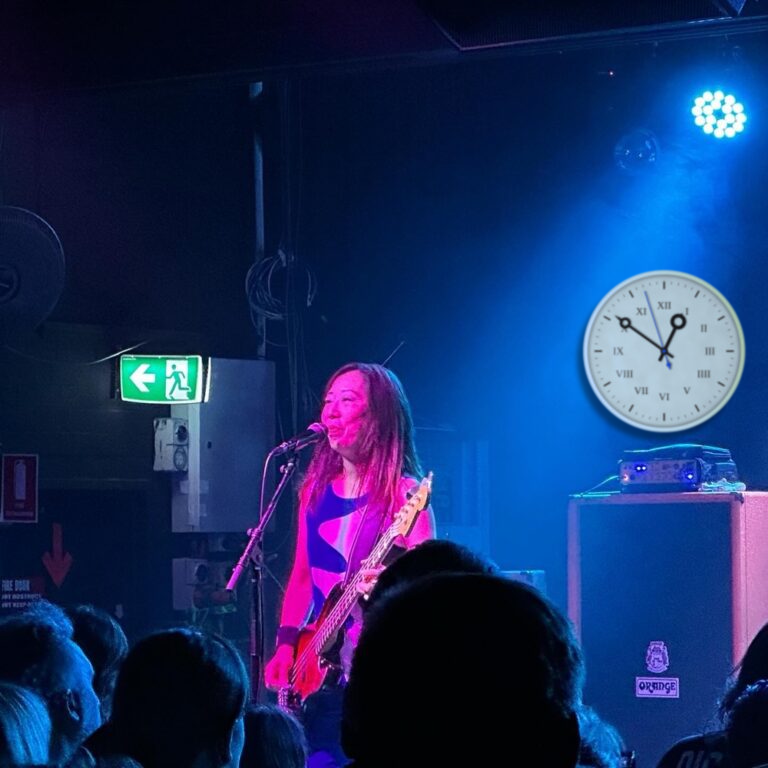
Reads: 12,50,57
